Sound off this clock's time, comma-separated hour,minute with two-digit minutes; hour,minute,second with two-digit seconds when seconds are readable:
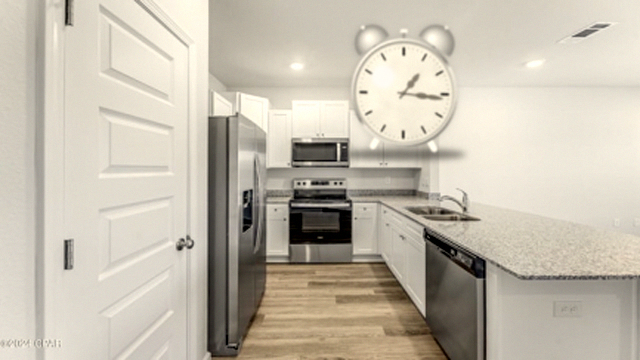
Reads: 1,16
